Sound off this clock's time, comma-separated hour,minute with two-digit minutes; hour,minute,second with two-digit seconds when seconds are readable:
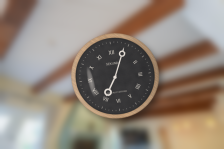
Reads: 7,04
